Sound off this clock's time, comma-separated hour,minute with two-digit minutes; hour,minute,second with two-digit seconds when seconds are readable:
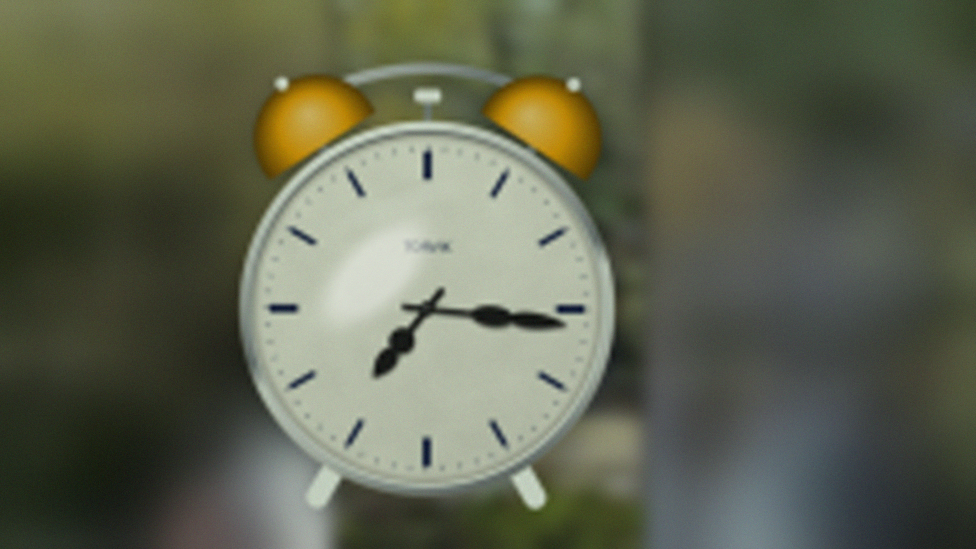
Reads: 7,16
